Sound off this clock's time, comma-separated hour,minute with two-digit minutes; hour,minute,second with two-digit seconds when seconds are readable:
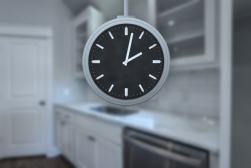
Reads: 2,02
